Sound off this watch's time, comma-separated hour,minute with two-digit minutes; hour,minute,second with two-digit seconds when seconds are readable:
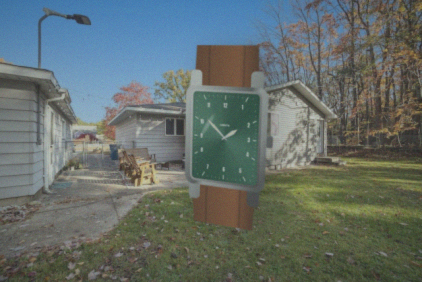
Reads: 1,52
